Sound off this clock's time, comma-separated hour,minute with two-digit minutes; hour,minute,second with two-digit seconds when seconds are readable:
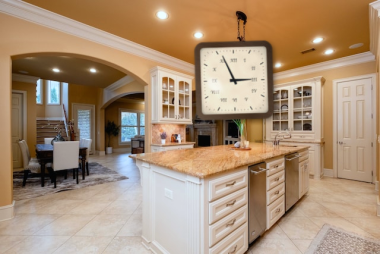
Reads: 2,56
